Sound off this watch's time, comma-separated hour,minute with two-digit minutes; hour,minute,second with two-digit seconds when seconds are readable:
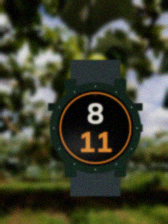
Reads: 8,11
